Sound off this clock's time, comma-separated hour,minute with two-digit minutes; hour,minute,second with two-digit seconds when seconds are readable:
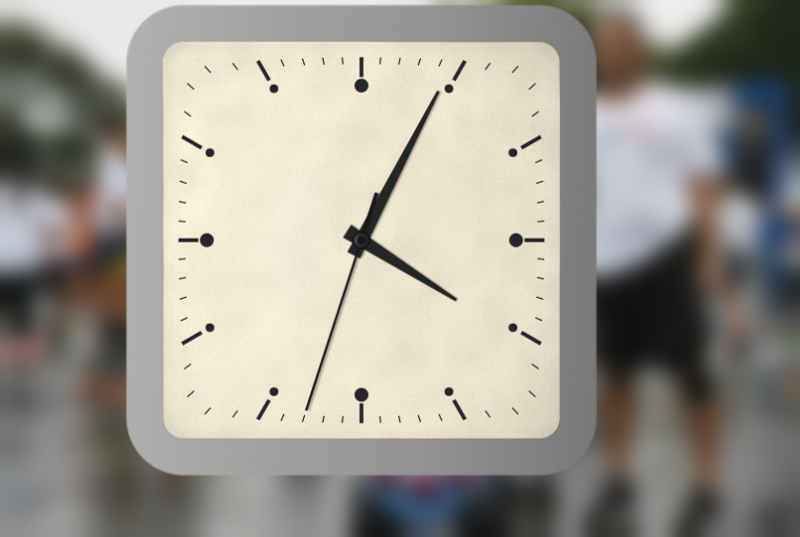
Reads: 4,04,33
